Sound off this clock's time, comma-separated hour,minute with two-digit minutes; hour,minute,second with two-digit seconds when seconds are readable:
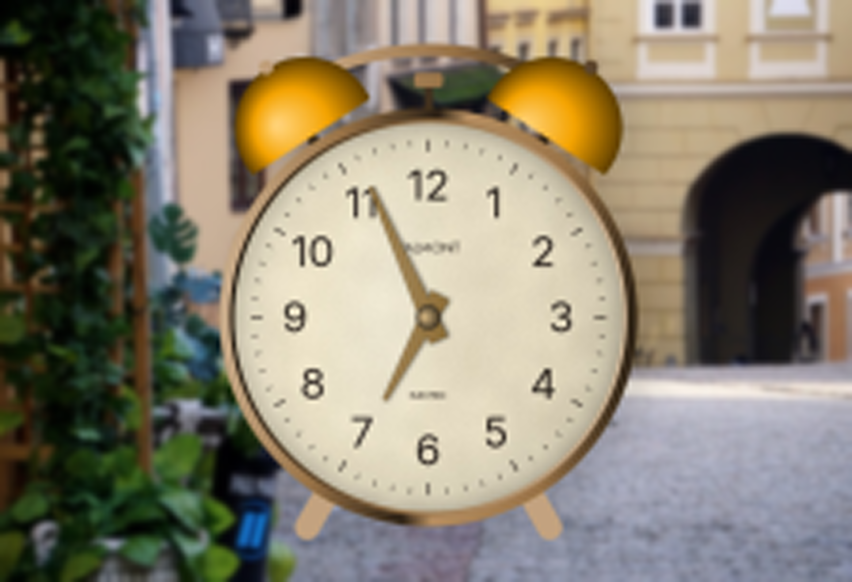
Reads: 6,56
